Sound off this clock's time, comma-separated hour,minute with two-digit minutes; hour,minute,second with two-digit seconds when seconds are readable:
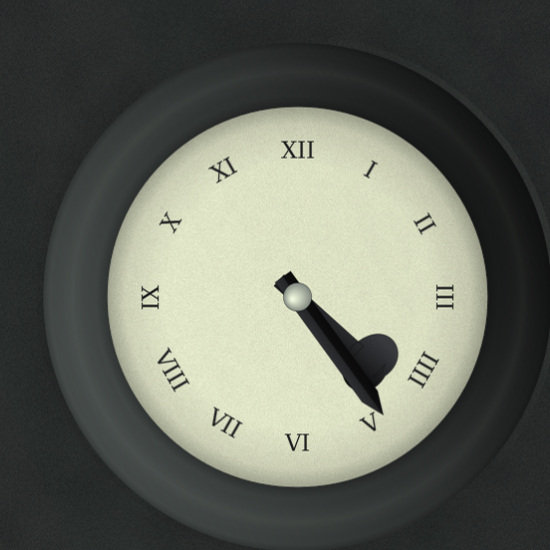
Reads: 4,24
